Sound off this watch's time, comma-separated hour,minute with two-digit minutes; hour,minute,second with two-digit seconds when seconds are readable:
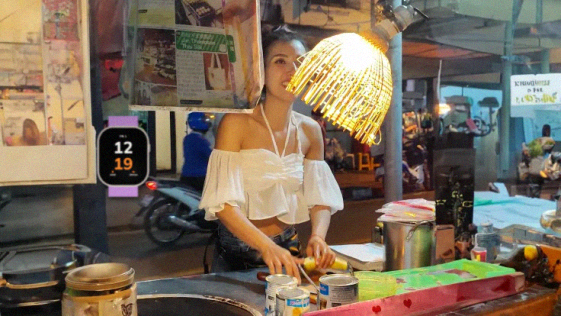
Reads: 12,19
